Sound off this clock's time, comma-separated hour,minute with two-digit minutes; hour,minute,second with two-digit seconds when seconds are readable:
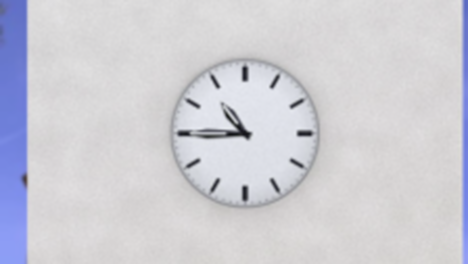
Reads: 10,45
